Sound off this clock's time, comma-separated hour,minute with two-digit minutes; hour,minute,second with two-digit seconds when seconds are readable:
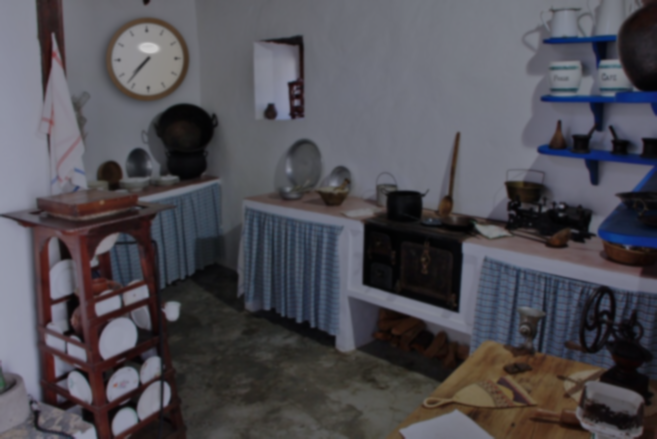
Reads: 7,37
